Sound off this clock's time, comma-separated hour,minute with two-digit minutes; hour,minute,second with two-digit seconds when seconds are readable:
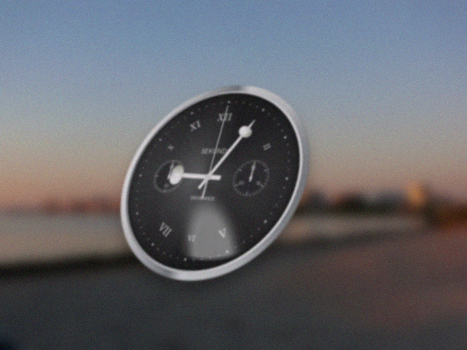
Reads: 9,05
